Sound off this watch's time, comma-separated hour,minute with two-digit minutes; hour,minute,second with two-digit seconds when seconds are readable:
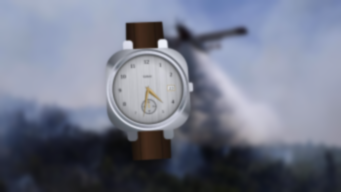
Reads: 4,32
